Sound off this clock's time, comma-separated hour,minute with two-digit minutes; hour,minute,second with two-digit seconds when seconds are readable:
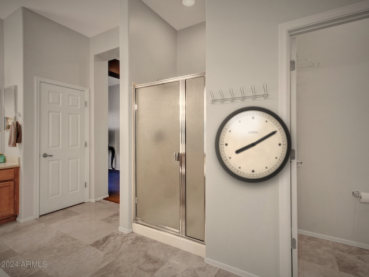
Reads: 8,10
